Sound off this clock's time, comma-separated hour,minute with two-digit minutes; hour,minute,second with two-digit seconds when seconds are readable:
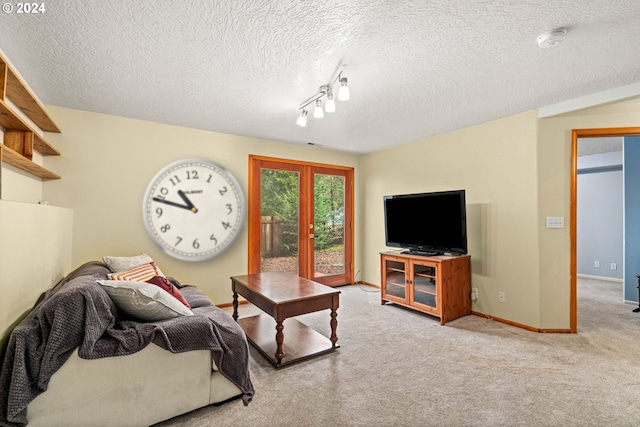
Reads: 10,48
